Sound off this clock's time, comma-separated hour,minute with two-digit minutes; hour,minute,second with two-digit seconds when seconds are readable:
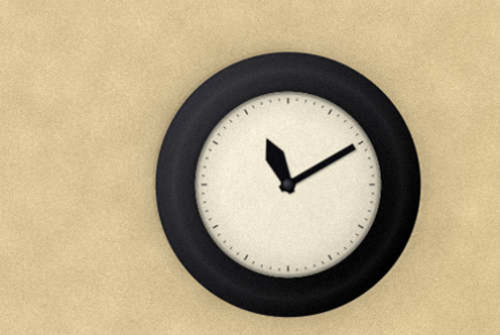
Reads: 11,10
